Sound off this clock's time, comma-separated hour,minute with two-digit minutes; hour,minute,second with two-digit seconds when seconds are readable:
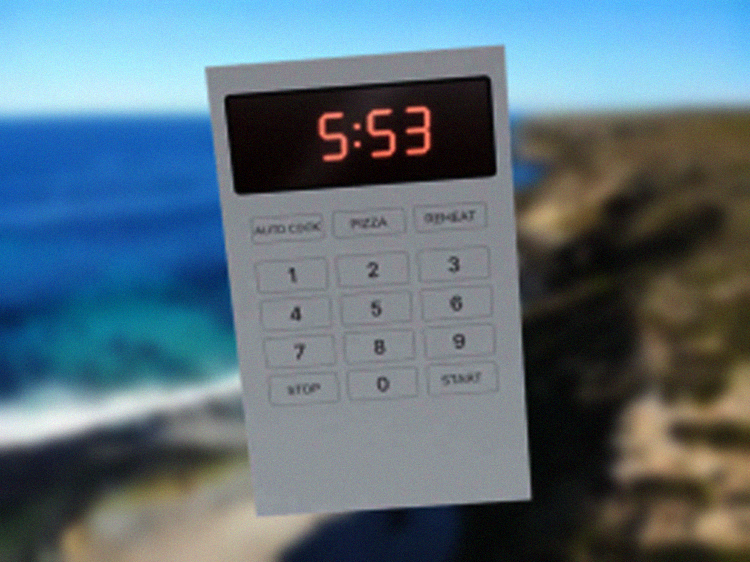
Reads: 5,53
